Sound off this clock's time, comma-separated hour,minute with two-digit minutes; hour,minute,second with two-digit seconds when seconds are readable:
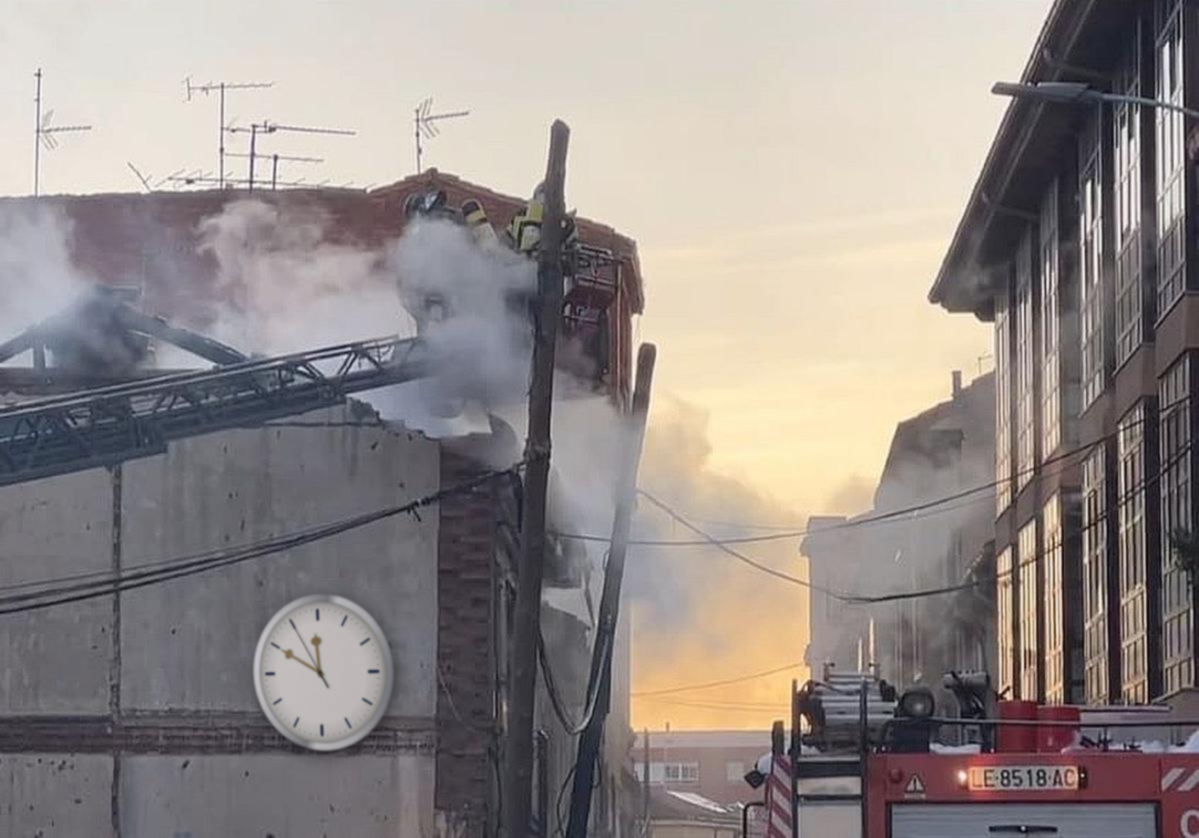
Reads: 11,49,55
